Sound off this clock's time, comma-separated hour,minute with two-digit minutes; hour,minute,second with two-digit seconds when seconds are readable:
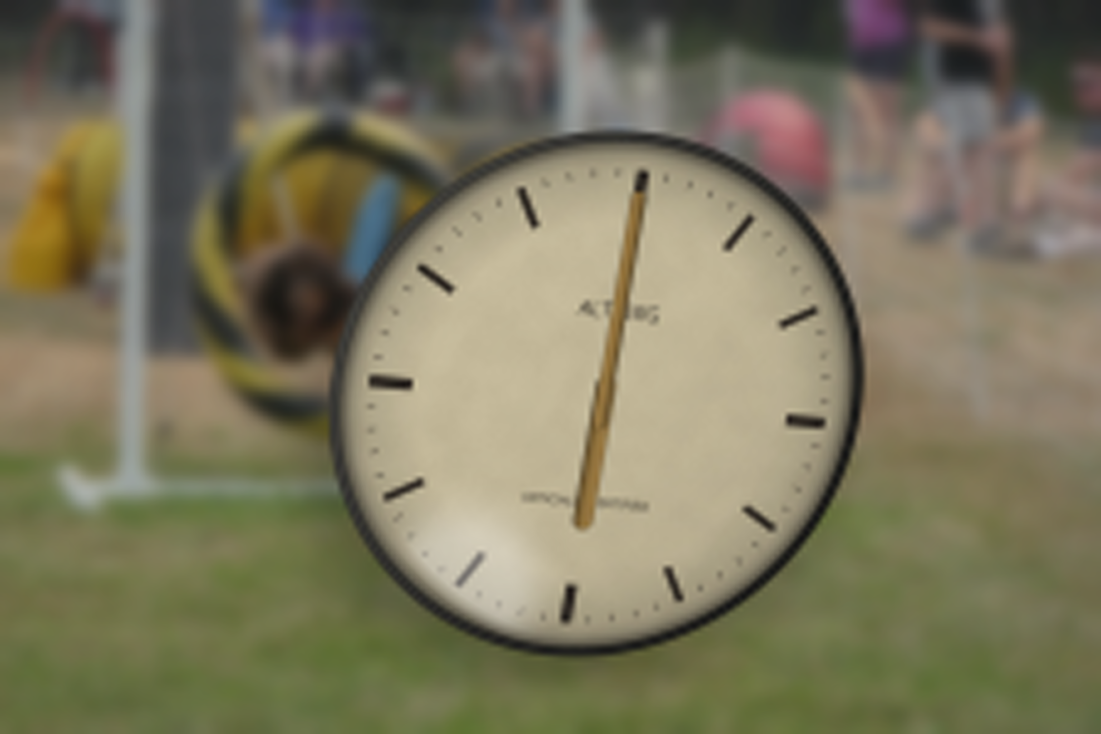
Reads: 6,00
